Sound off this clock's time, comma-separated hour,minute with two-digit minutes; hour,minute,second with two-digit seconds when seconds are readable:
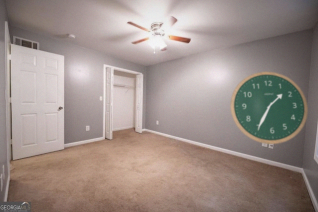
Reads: 1,35
